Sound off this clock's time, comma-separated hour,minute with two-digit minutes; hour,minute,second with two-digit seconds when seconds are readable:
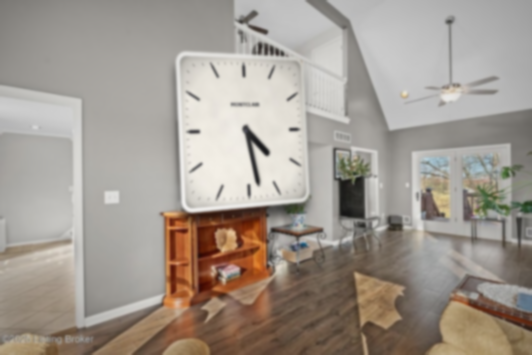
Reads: 4,28
